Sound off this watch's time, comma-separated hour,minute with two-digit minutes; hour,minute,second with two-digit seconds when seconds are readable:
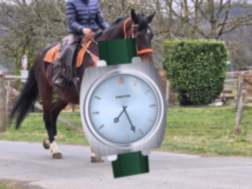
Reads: 7,27
